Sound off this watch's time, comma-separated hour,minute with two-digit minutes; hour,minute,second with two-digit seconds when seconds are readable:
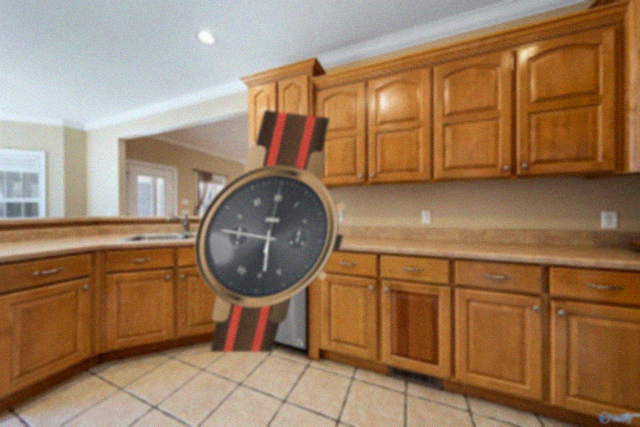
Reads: 5,46
